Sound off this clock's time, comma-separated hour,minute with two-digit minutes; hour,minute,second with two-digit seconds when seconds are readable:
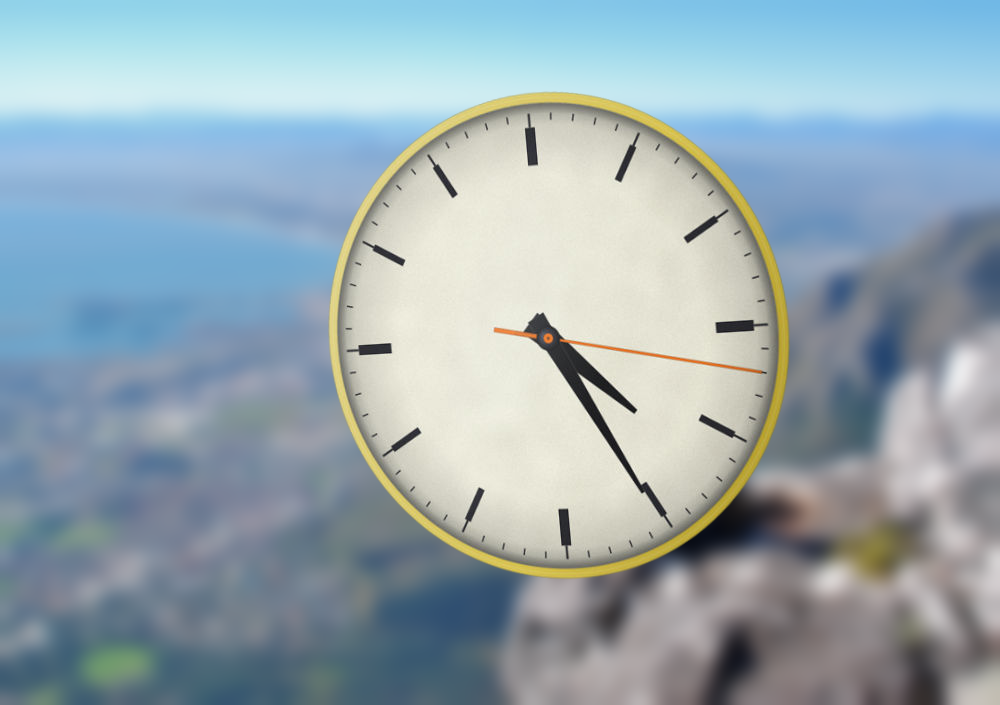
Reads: 4,25,17
